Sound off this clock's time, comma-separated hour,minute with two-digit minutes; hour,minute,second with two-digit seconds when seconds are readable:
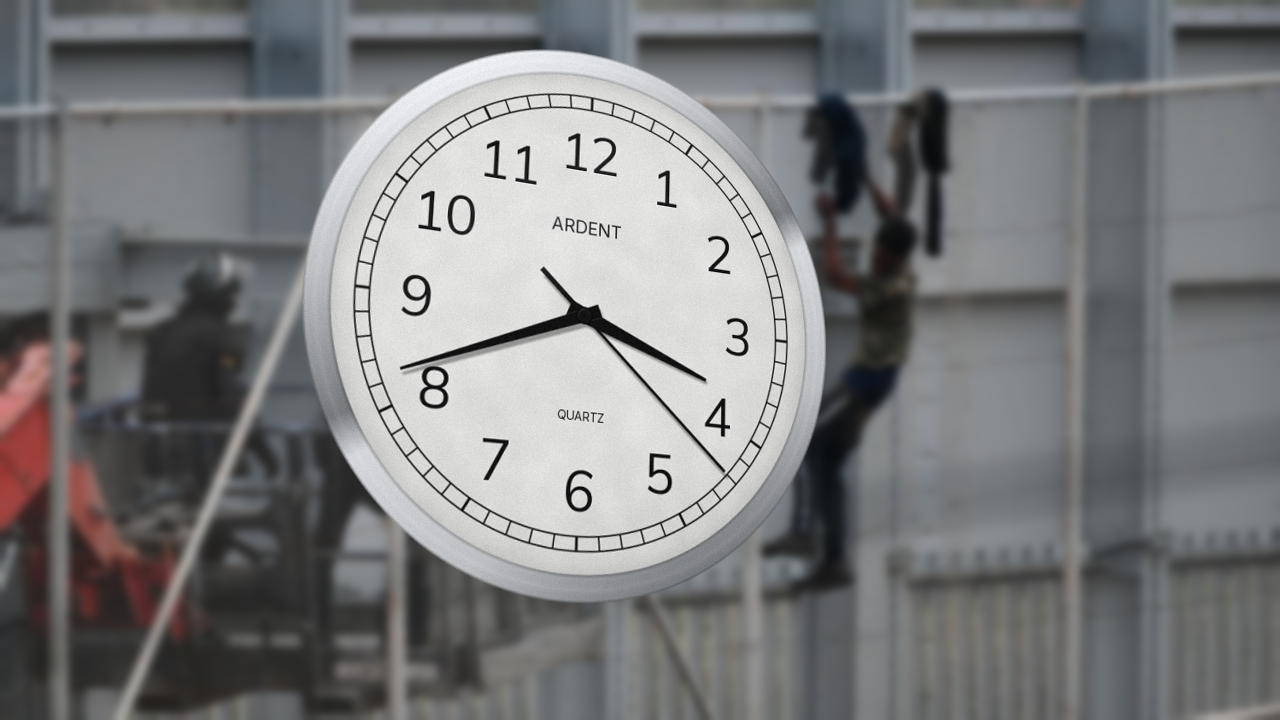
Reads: 3,41,22
